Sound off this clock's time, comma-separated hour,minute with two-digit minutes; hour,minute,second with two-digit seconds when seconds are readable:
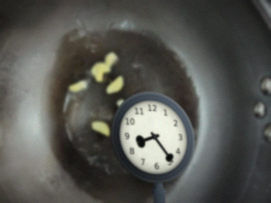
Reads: 8,24
